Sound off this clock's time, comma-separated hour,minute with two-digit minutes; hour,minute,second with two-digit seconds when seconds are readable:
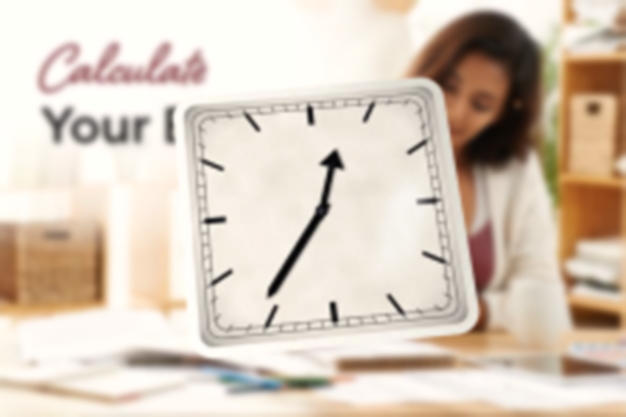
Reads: 12,36
